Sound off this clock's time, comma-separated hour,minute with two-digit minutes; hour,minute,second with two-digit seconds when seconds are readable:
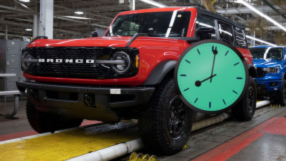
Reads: 8,01
